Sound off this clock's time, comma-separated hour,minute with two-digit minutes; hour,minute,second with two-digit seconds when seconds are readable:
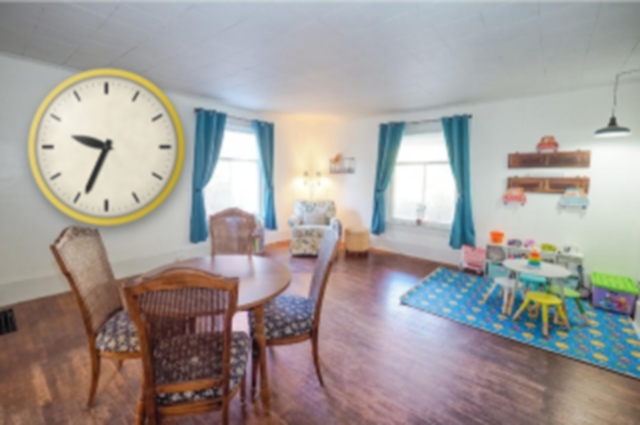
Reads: 9,34
